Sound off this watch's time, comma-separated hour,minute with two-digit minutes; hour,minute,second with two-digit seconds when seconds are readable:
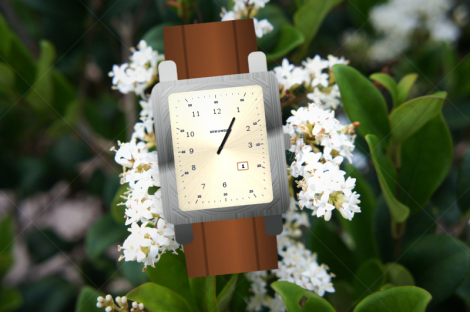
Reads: 1,05
